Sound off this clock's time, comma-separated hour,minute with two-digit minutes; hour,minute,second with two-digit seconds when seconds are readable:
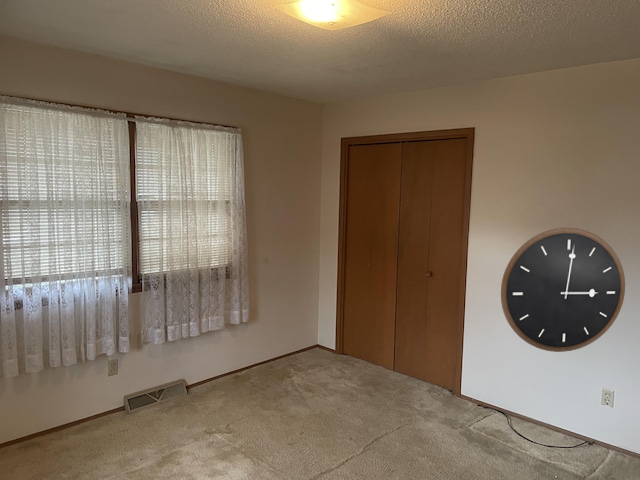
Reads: 3,01
